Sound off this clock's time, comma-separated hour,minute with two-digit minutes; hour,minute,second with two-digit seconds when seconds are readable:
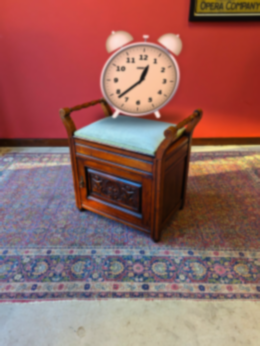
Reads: 12,38
